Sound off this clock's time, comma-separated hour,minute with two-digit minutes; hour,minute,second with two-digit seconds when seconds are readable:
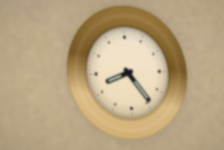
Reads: 8,24
